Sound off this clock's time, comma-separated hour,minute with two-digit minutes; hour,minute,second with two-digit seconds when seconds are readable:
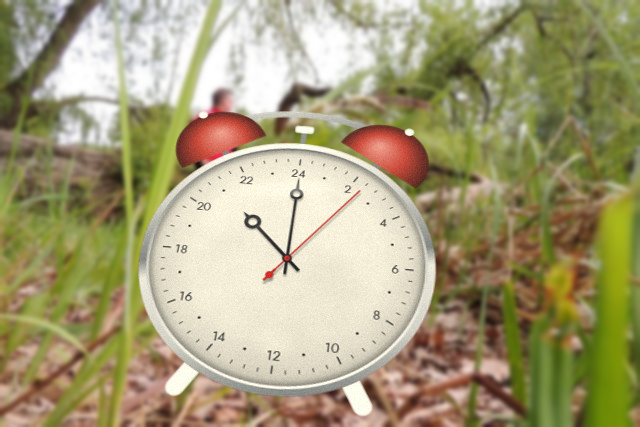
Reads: 21,00,06
